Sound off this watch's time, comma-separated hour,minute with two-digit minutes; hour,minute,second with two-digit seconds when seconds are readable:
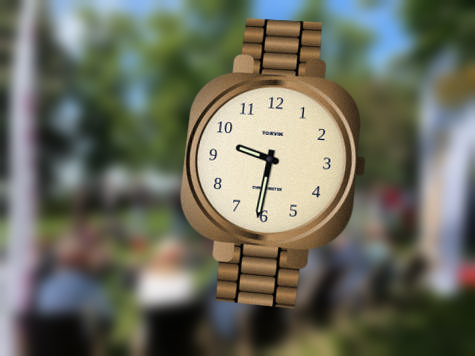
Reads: 9,31
